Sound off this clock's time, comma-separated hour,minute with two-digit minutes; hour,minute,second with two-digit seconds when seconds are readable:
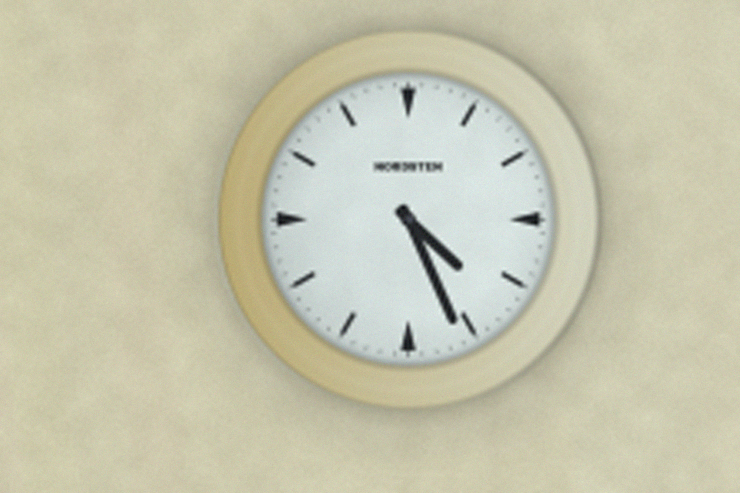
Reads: 4,26
